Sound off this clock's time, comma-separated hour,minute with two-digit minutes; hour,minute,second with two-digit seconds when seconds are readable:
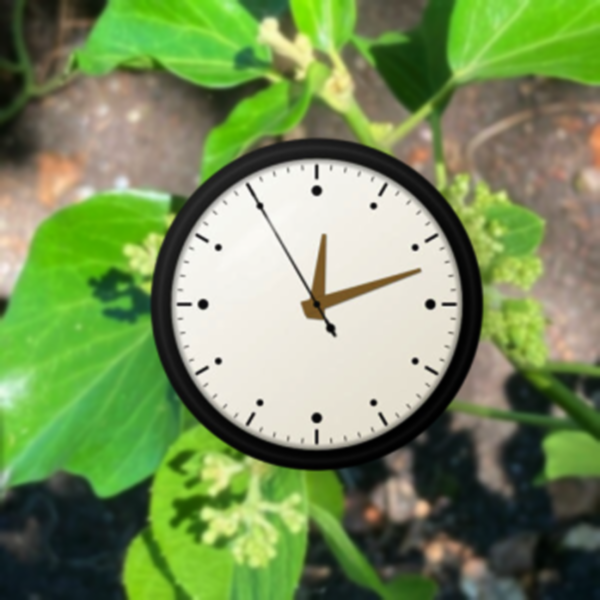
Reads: 12,11,55
